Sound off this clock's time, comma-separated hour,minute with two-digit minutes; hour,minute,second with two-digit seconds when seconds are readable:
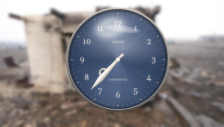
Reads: 7,37
